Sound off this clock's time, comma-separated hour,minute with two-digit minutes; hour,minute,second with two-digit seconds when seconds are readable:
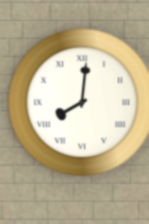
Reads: 8,01
